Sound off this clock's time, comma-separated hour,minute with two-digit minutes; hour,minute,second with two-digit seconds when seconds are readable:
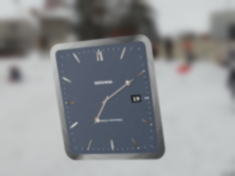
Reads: 7,10
